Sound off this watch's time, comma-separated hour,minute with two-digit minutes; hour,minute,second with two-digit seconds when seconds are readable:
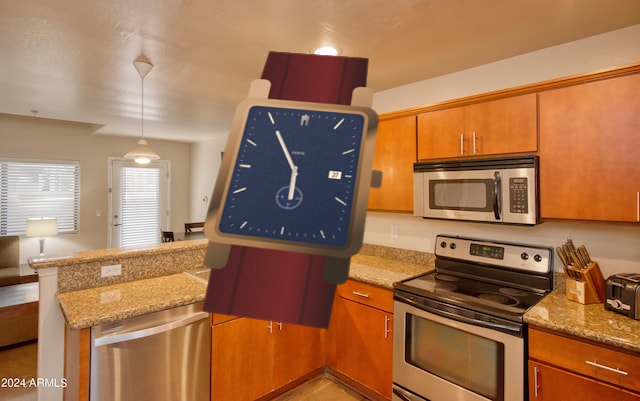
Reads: 5,55
